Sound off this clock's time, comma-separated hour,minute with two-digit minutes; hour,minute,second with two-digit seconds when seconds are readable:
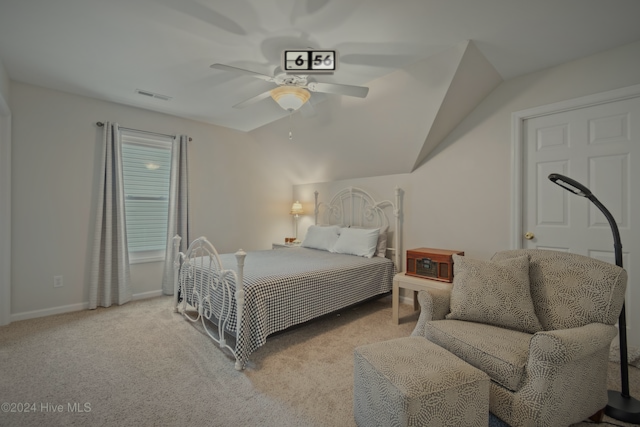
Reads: 6,56
